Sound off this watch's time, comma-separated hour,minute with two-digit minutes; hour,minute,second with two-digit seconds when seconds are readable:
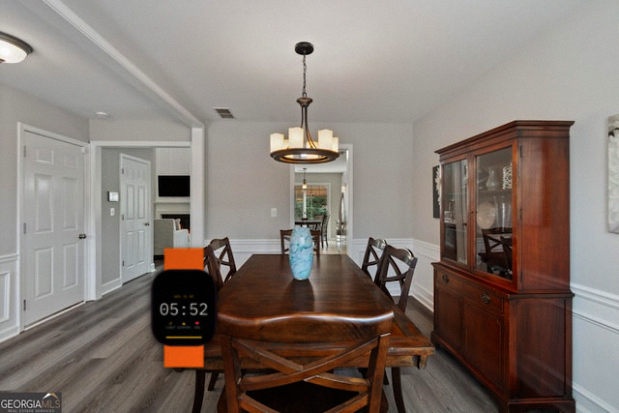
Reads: 5,52
